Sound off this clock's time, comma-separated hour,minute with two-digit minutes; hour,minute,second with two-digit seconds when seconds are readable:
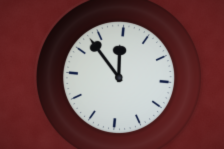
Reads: 11,53
